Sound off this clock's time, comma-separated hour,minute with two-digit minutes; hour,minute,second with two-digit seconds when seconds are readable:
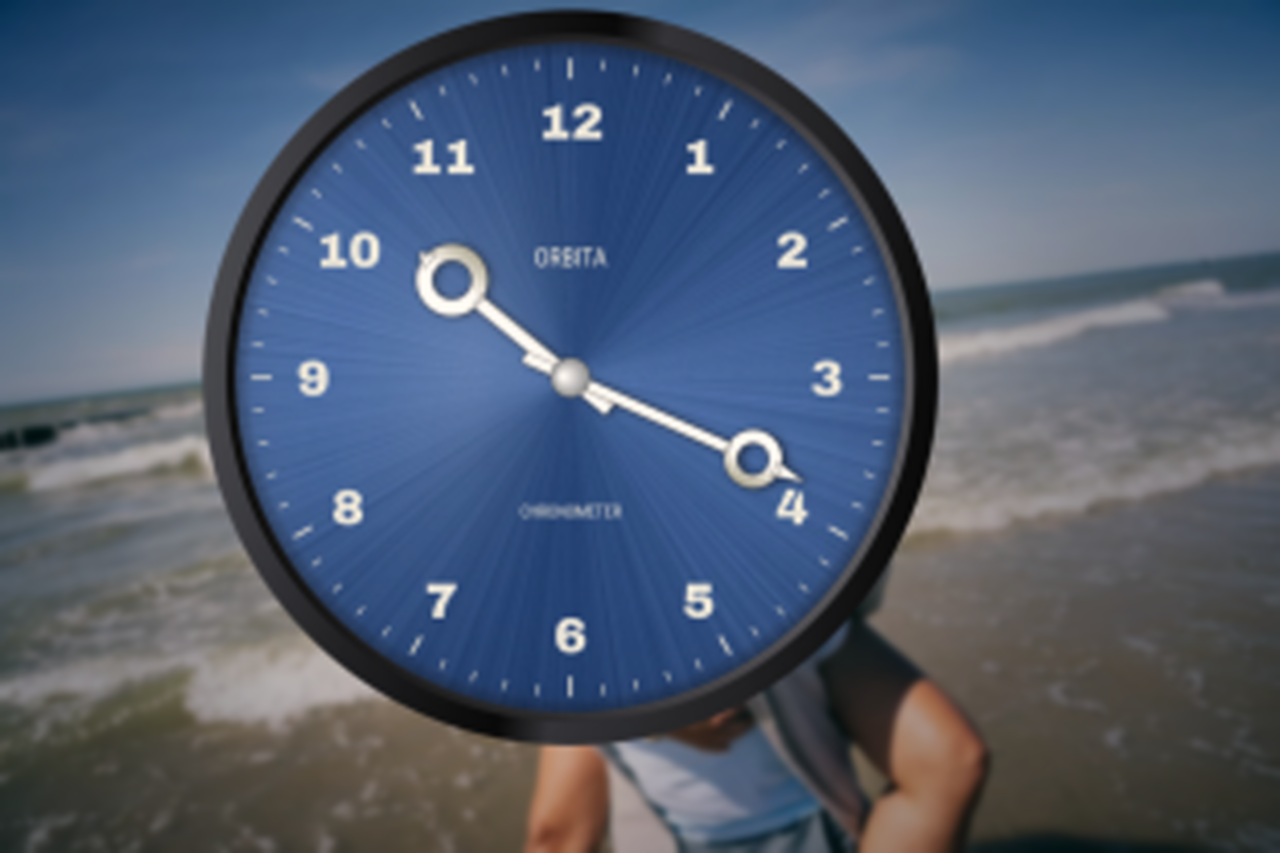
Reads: 10,19
